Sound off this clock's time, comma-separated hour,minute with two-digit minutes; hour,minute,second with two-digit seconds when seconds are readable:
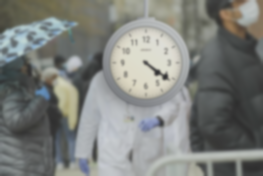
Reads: 4,21
